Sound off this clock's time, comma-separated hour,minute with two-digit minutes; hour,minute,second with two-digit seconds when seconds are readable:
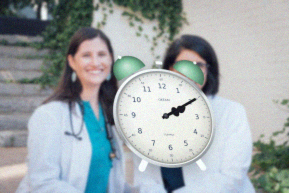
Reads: 2,10
